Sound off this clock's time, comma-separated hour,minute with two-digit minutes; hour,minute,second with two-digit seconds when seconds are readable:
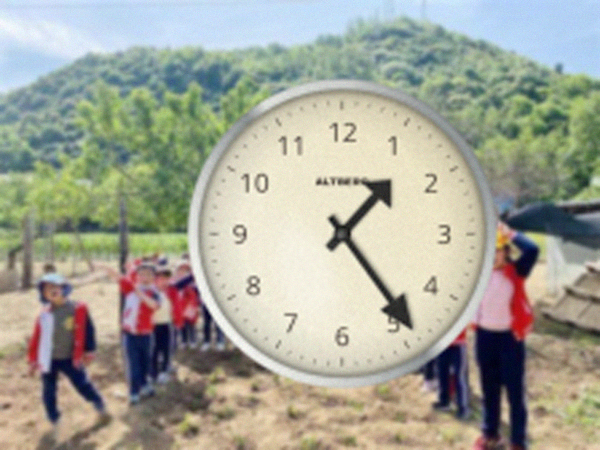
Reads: 1,24
